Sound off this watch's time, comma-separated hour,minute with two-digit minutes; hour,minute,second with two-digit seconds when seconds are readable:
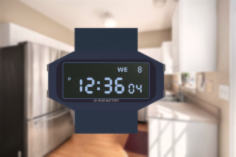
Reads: 12,36,04
